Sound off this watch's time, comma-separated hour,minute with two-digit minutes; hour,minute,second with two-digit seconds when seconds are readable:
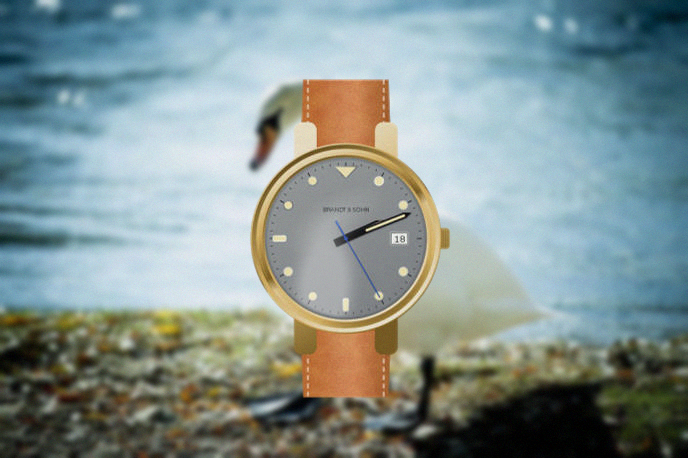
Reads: 2,11,25
